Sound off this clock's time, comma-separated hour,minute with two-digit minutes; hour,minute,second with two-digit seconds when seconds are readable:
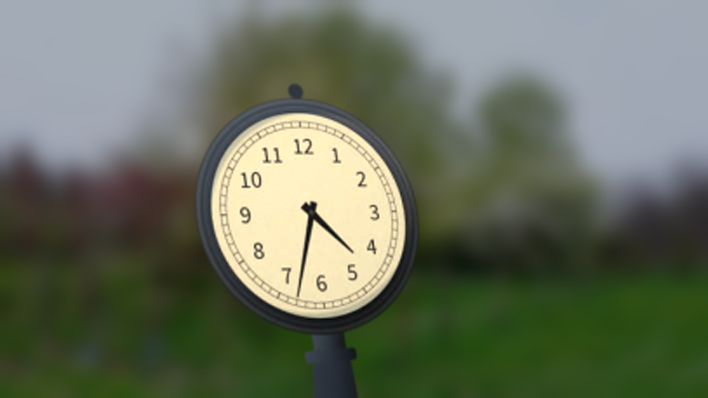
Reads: 4,33
